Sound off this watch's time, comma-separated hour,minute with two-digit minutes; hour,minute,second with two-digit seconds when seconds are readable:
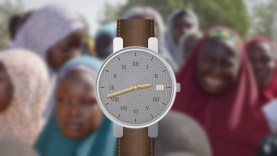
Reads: 2,42
